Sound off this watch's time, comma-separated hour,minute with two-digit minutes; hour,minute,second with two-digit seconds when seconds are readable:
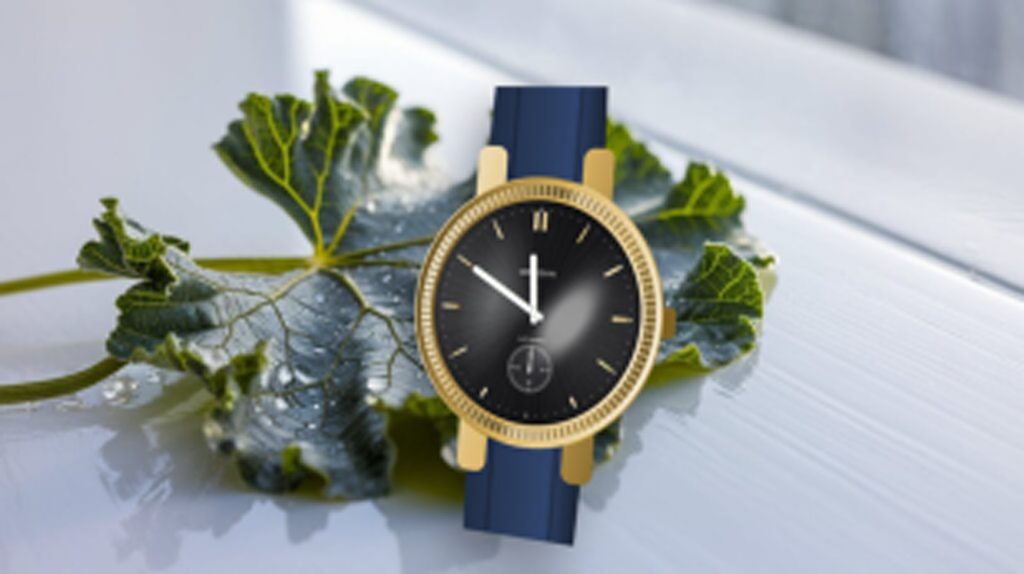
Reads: 11,50
